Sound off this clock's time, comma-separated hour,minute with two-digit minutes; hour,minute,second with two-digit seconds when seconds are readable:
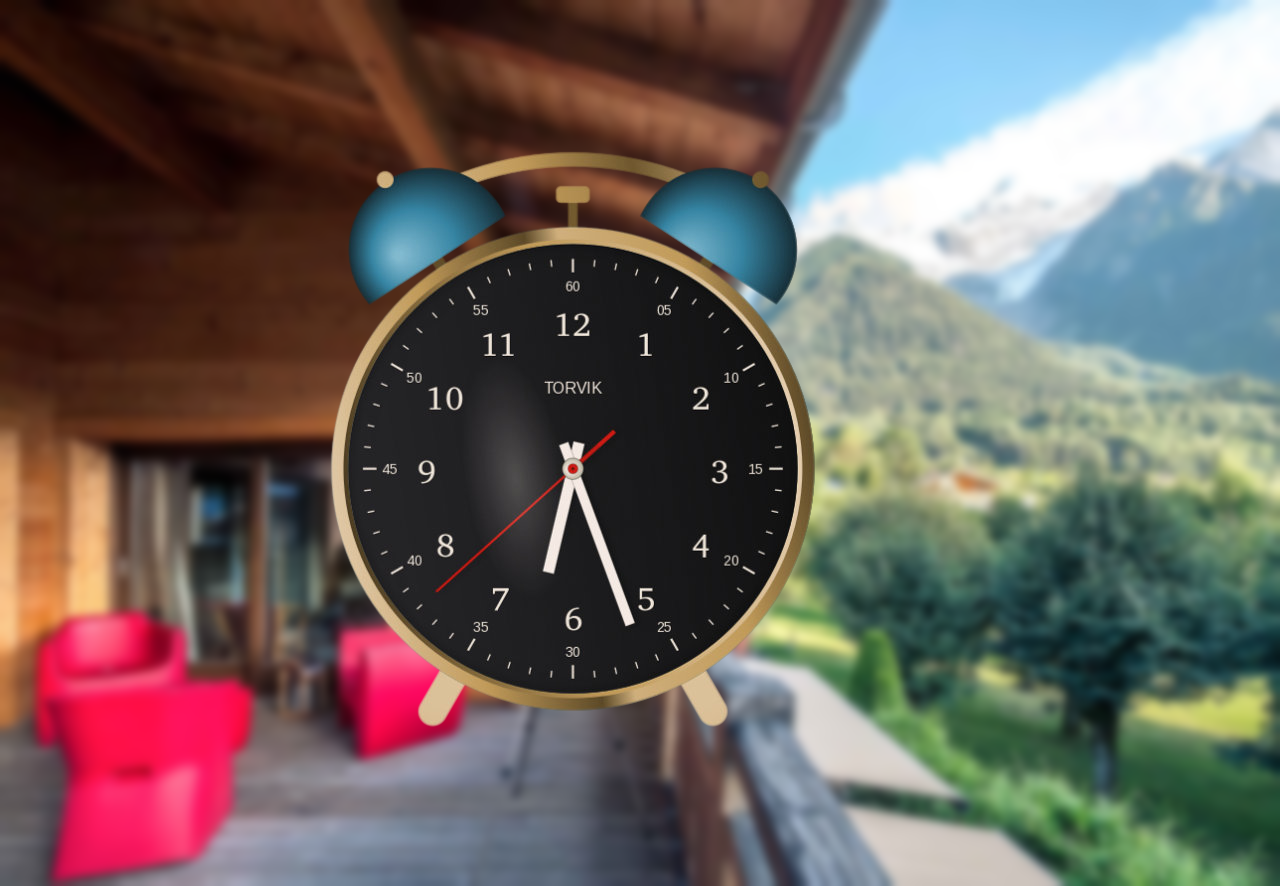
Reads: 6,26,38
